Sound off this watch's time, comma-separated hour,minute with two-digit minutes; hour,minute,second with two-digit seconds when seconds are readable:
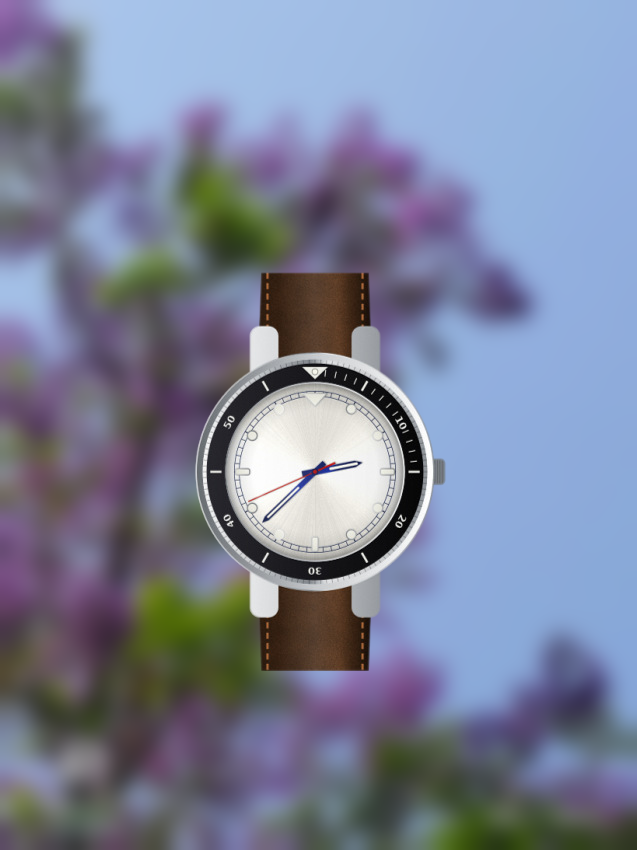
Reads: 2,37,41
